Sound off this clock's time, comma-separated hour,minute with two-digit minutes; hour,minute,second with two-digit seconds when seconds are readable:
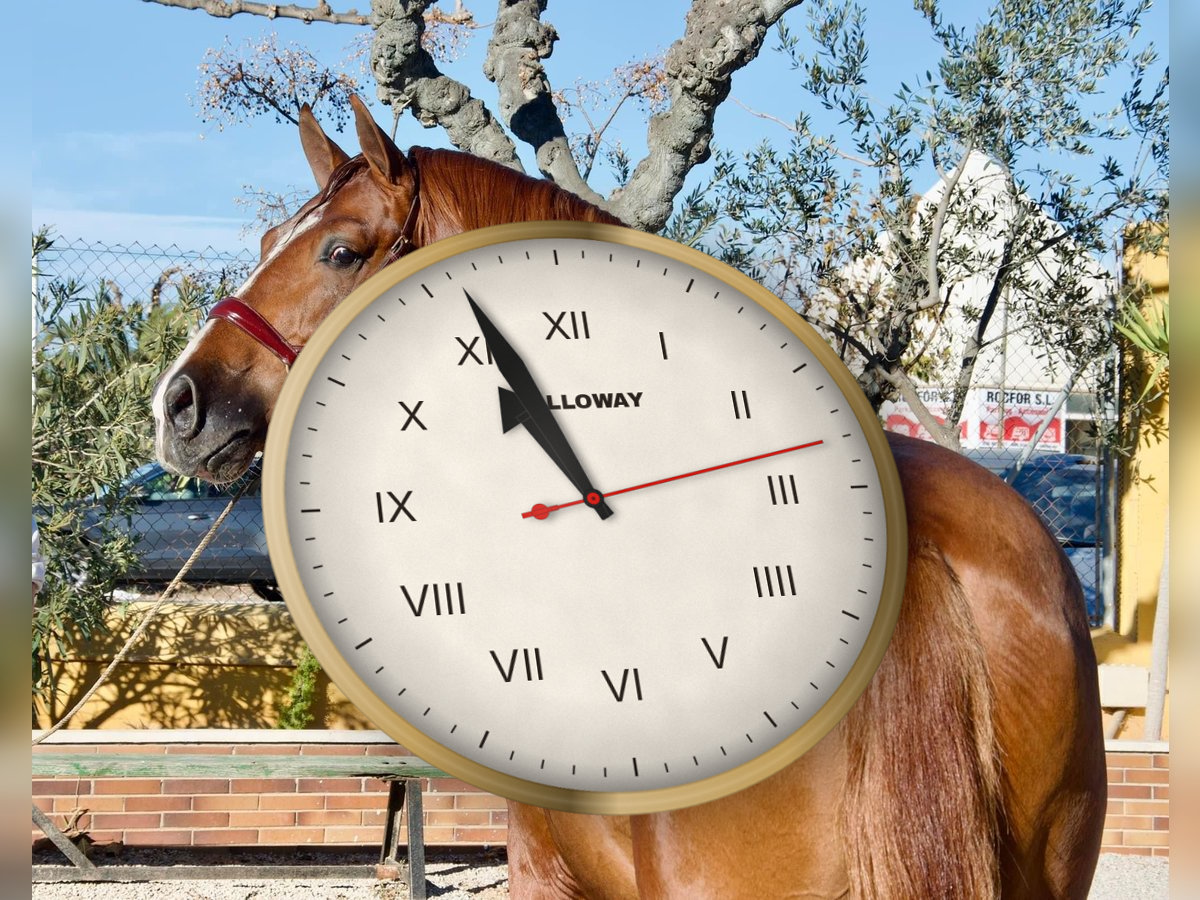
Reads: 10,56,13
